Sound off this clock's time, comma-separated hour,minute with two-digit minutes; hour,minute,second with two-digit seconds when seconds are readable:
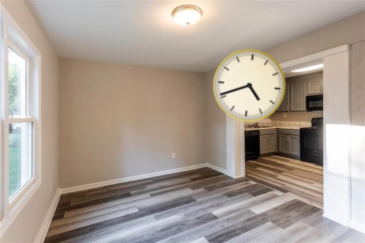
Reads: 4,41
